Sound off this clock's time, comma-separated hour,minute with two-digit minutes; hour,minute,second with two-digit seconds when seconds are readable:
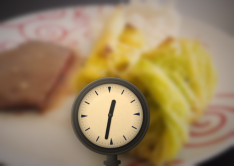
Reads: 12,32
